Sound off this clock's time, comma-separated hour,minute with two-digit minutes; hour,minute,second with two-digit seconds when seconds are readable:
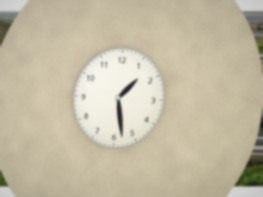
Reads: 1,28
